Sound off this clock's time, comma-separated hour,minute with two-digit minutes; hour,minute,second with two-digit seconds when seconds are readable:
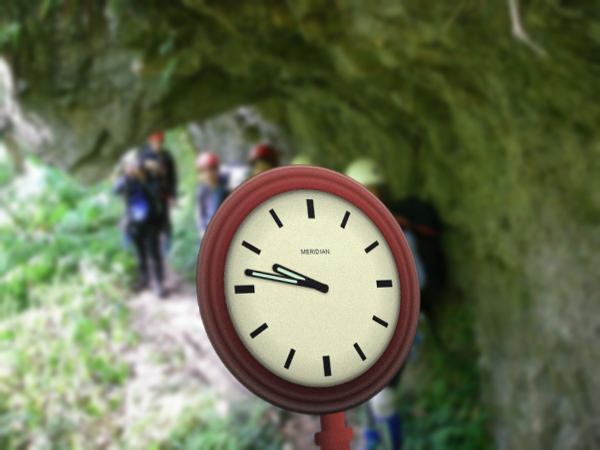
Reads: 9,47
